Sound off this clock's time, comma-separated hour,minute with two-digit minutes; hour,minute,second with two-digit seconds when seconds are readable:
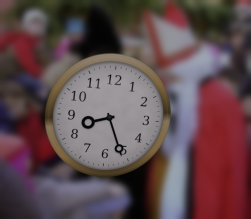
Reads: 8,26
